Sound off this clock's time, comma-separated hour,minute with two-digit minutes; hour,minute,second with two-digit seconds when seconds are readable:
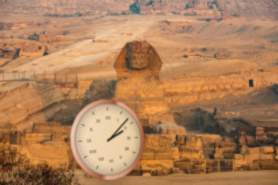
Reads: 2,08
